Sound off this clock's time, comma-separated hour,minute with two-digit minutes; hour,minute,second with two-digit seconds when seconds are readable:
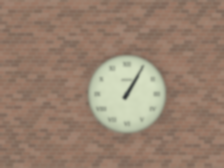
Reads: 1,05
